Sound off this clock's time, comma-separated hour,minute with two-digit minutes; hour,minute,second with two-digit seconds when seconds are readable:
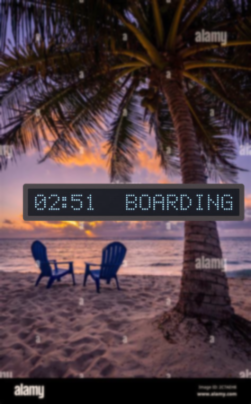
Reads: 2,51
